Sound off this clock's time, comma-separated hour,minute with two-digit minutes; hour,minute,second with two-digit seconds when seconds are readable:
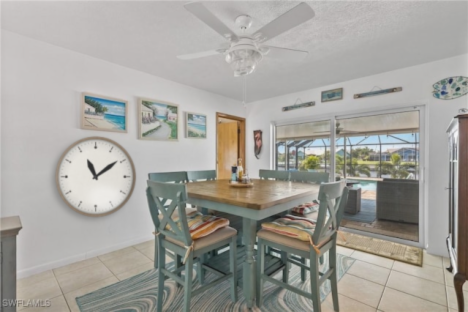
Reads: 11,09
